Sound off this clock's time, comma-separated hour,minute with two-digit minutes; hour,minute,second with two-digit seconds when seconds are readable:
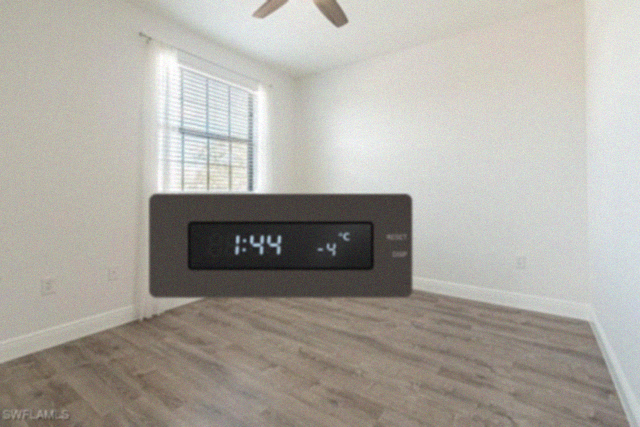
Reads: 1,44
